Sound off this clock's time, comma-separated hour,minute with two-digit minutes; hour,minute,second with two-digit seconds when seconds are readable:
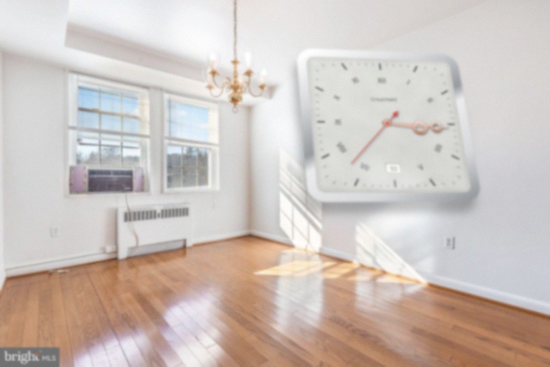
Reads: 3,15,37
